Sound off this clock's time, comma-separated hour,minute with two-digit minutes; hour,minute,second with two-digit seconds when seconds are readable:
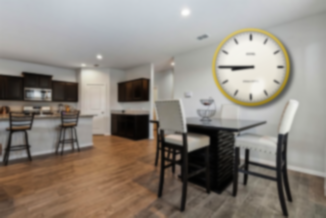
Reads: 8,45
